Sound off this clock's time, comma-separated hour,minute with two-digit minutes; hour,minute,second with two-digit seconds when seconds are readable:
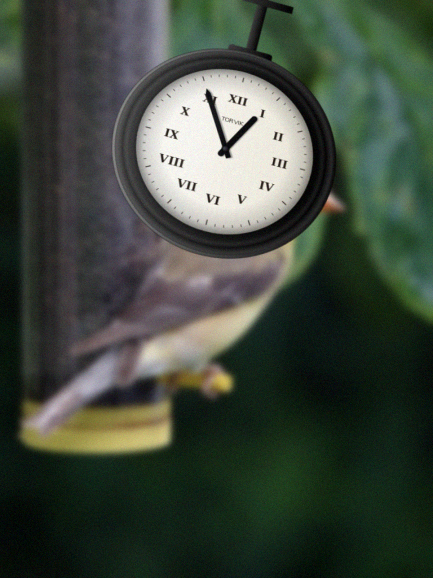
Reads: 12,55
